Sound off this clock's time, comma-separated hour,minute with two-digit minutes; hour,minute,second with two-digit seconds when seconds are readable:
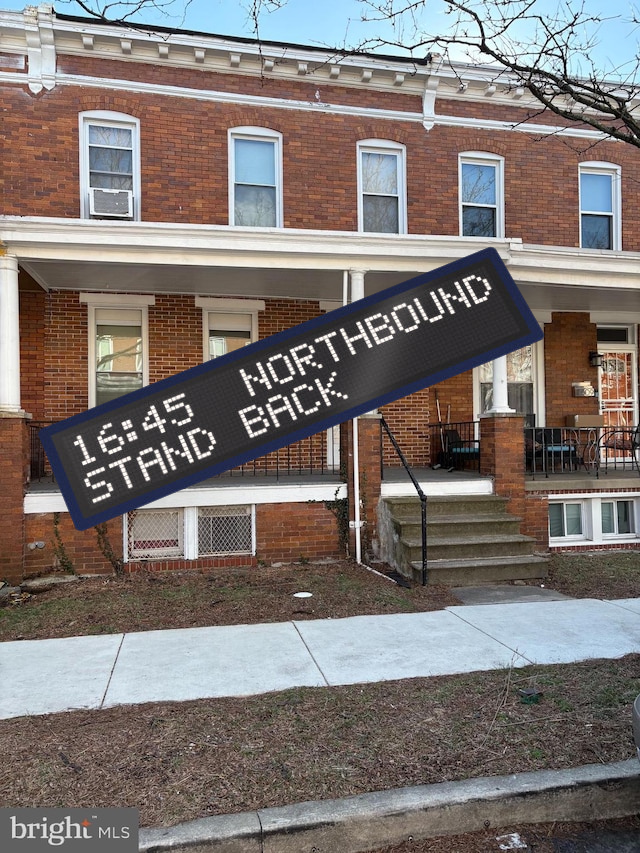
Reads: 16,45
